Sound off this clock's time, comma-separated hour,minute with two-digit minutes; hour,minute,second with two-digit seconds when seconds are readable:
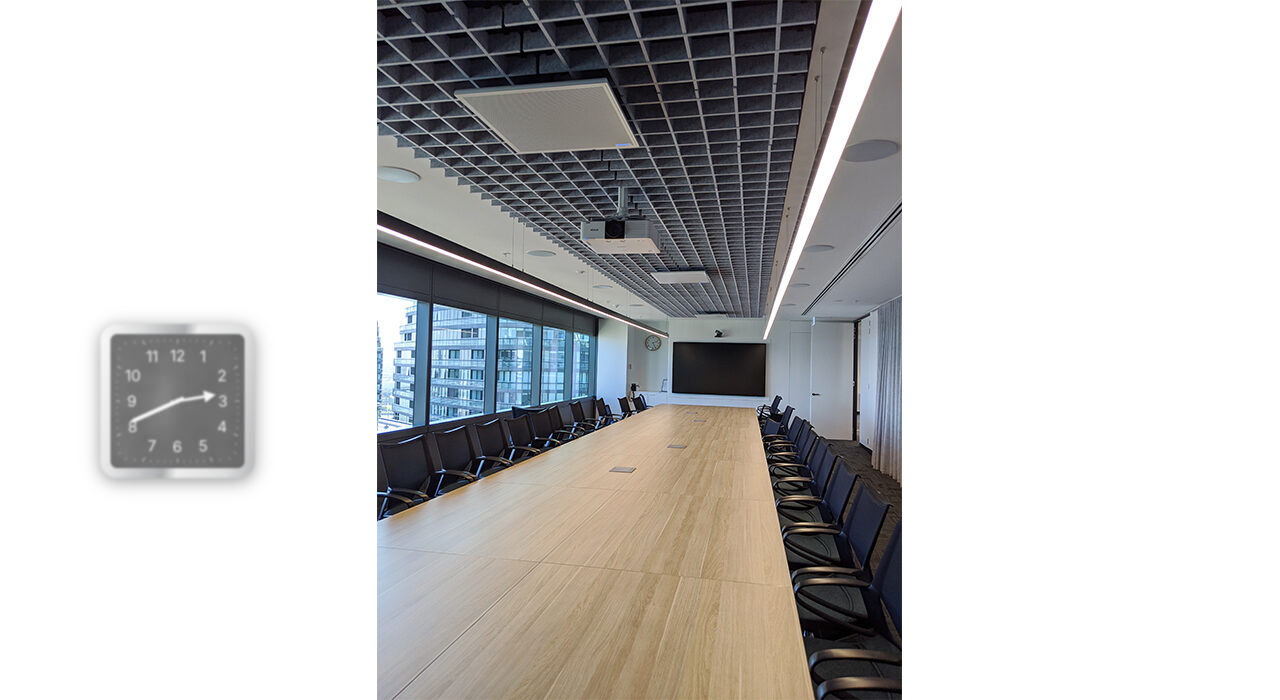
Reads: 2,41
